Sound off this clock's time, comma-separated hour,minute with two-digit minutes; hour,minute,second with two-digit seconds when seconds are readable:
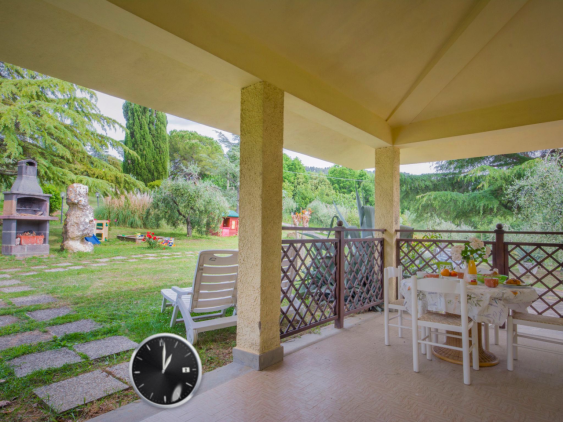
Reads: 1,01
